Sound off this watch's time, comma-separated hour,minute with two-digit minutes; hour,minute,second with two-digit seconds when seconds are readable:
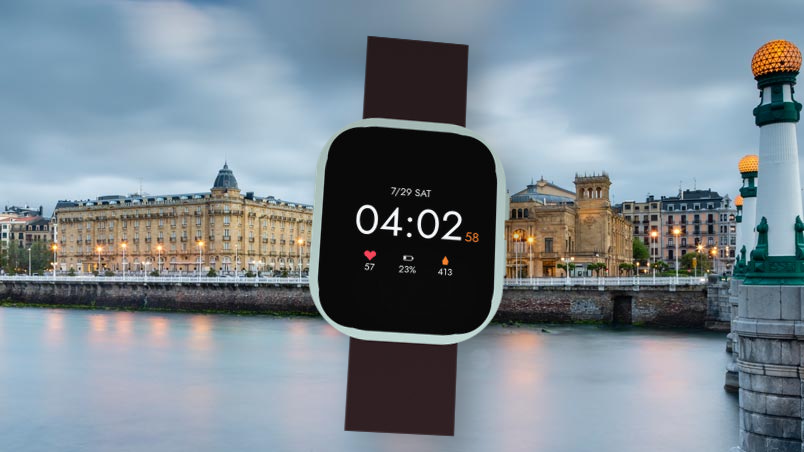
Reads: 4,02,58
